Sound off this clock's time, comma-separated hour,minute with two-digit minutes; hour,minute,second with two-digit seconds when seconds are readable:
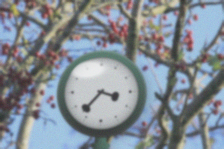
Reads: 3,37
